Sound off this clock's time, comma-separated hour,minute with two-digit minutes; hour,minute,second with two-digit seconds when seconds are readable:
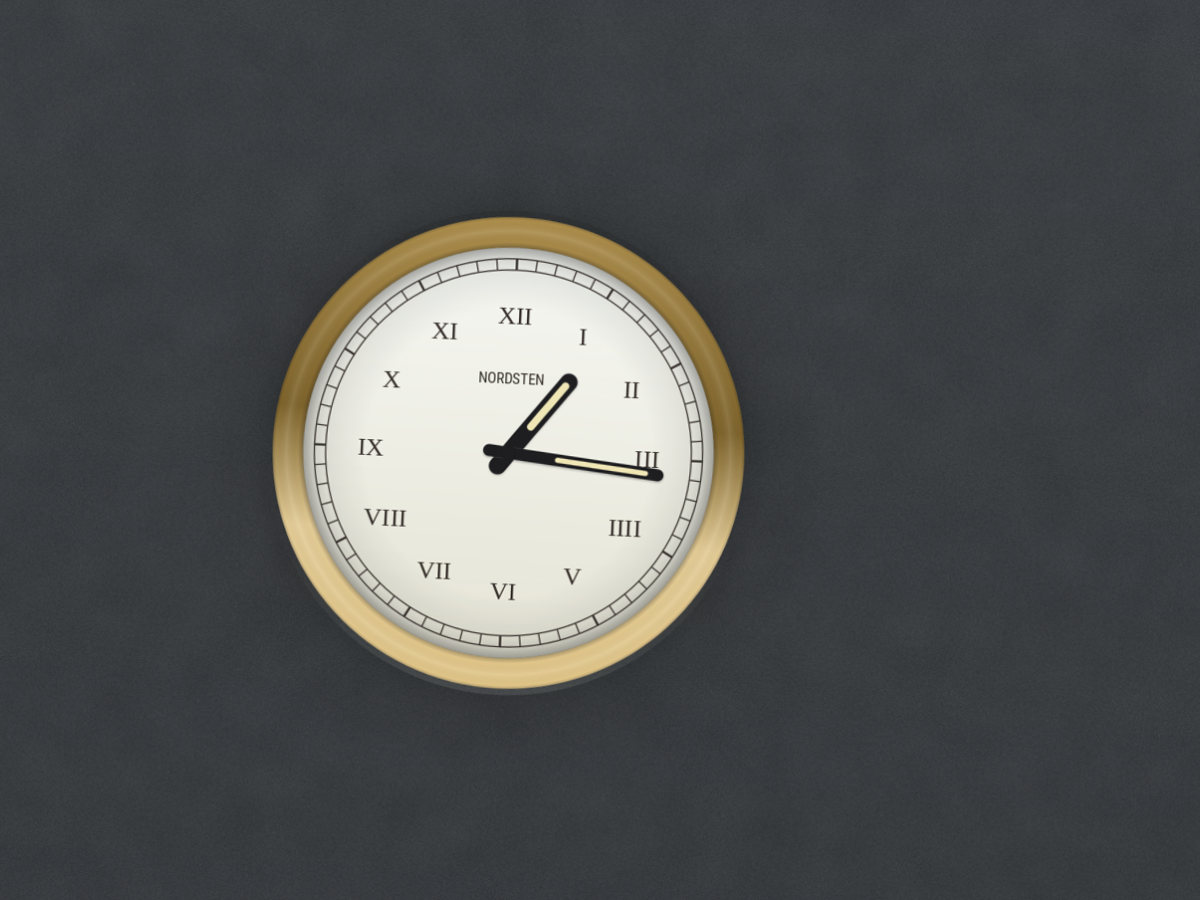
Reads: 1,16
